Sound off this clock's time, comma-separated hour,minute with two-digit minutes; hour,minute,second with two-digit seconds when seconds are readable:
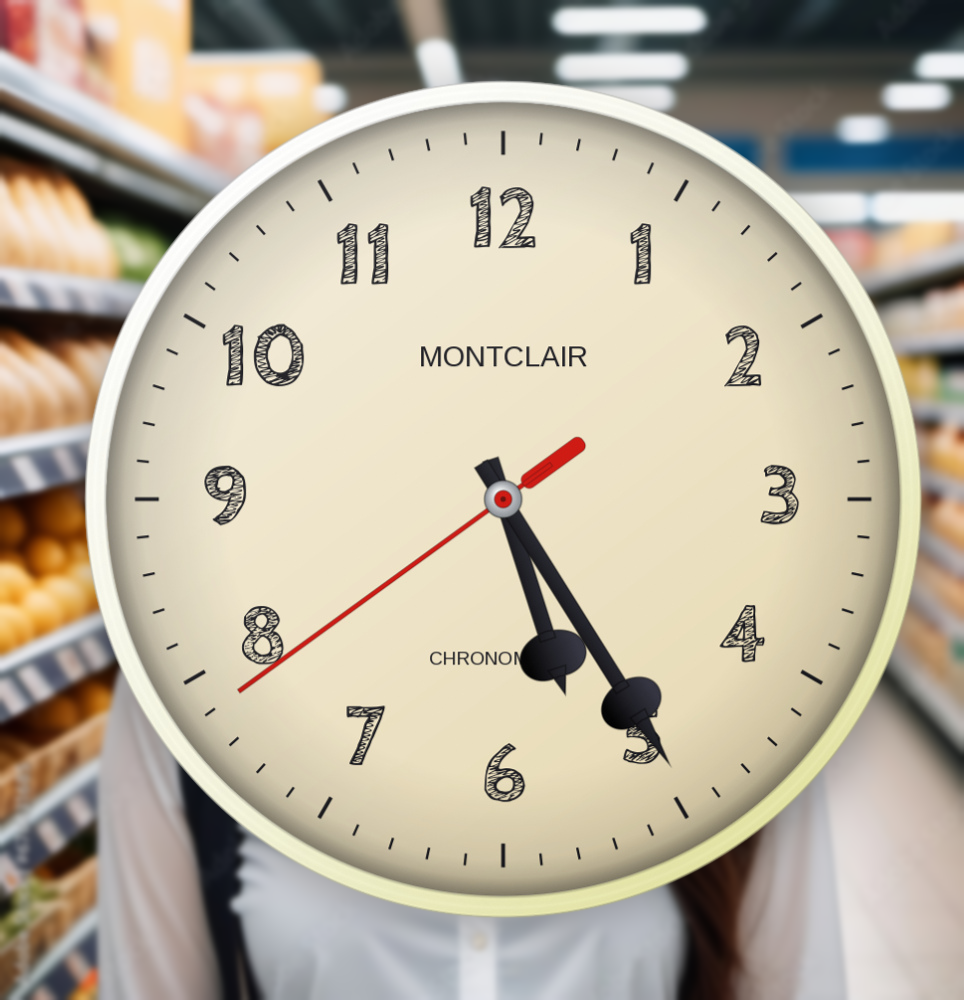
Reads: 5,24,39
